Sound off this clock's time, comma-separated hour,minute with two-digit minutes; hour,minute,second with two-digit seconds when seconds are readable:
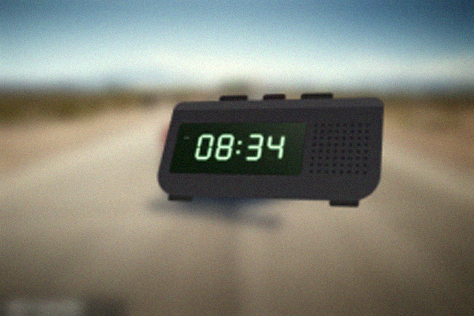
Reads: 8,34
